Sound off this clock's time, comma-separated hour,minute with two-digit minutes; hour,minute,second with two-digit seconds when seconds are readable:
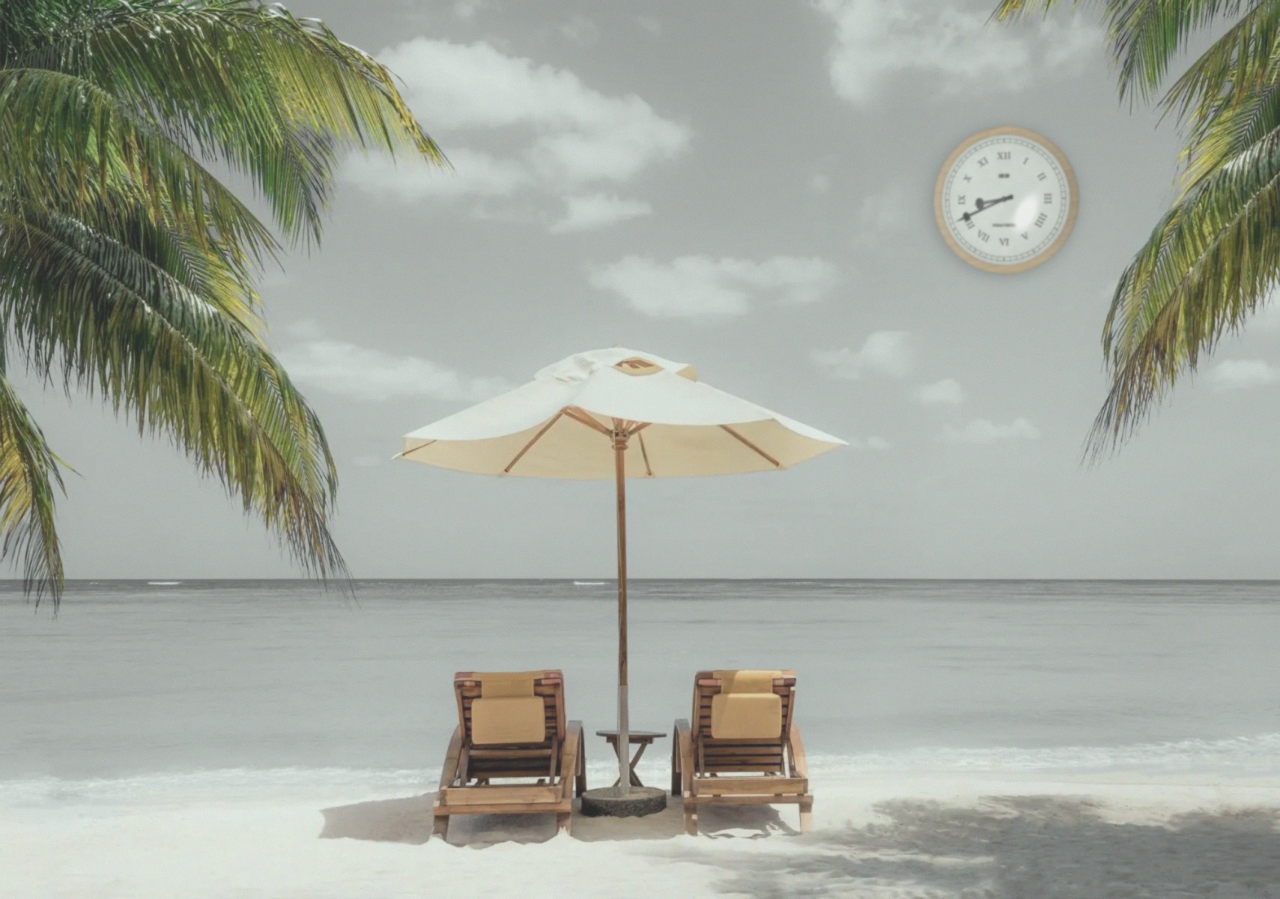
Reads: 8,41
